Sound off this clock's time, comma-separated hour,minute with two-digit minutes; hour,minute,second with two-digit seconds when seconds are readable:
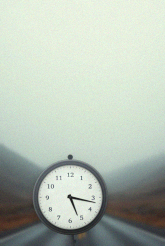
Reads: 5,17
